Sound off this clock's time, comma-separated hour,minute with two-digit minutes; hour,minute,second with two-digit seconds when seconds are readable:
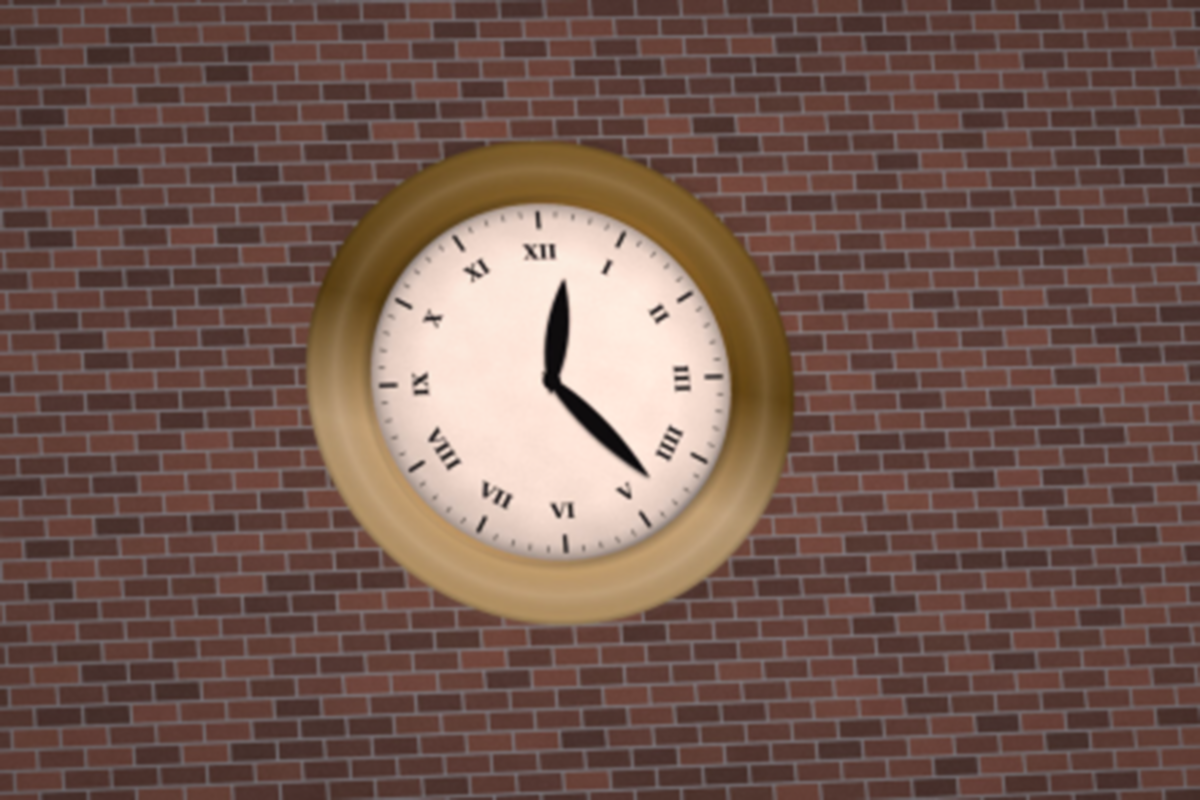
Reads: 12,23
